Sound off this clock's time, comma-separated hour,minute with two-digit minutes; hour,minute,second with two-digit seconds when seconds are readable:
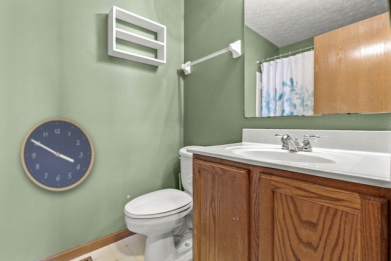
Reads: 3,50
